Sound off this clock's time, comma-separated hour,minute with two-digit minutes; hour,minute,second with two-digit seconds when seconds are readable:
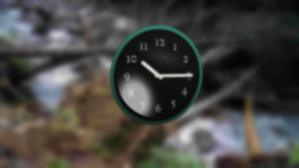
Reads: 10,15
